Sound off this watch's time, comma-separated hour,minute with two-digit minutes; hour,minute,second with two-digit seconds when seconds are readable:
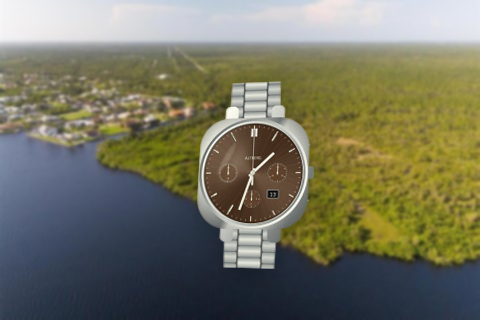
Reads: 1,33
